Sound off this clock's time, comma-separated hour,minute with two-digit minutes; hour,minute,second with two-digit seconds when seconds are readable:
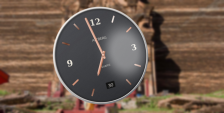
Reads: 6,58
